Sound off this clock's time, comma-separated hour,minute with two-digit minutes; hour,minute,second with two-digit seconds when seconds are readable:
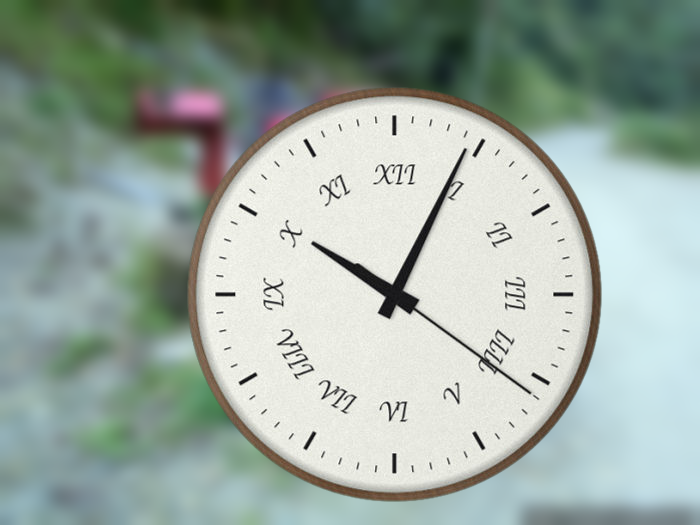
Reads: 10,04,21
